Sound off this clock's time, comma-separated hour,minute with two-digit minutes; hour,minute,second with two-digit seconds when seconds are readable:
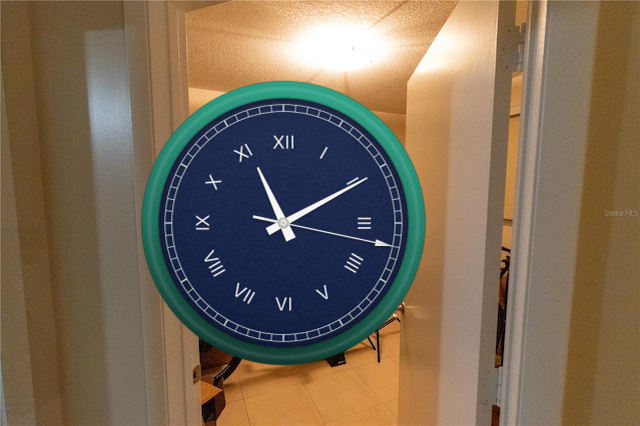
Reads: 11,10,17
